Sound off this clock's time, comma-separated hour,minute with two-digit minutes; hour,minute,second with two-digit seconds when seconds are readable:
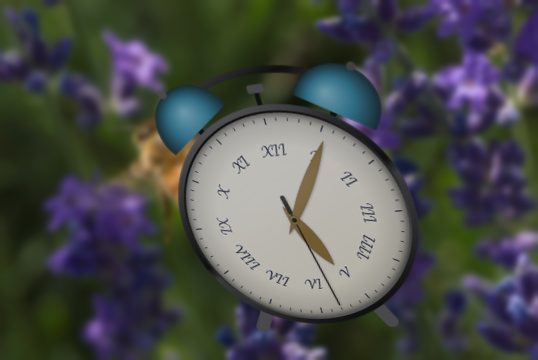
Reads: 5,05,28
